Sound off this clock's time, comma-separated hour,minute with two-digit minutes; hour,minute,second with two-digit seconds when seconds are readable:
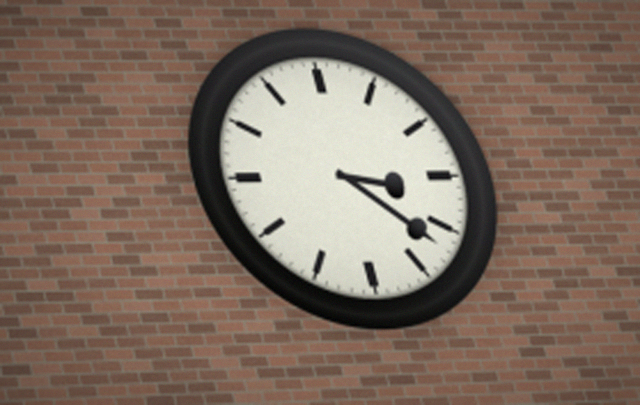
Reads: 3,22
